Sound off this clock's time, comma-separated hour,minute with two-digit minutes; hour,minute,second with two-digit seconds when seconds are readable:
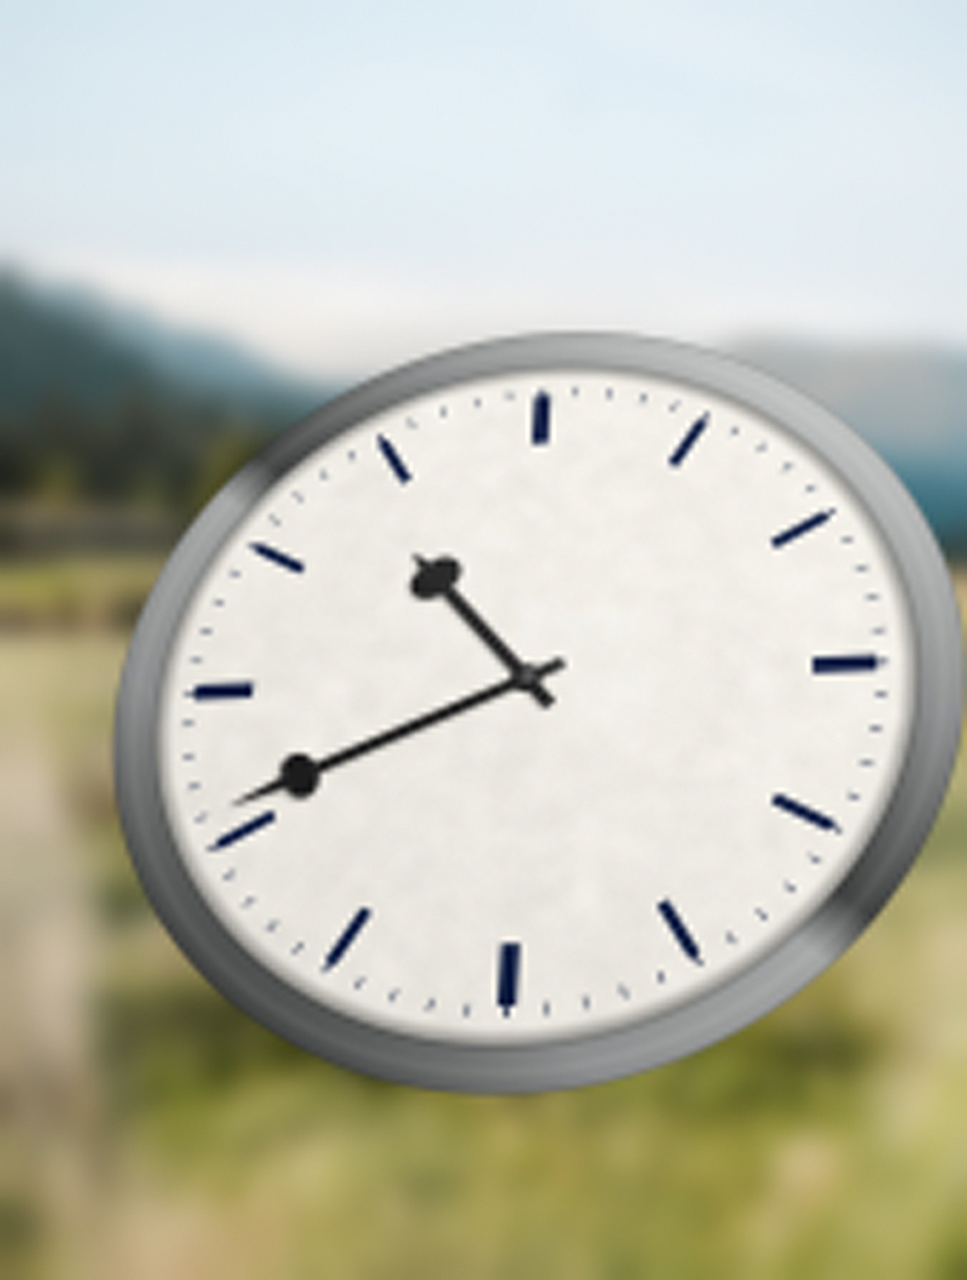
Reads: 10,41
